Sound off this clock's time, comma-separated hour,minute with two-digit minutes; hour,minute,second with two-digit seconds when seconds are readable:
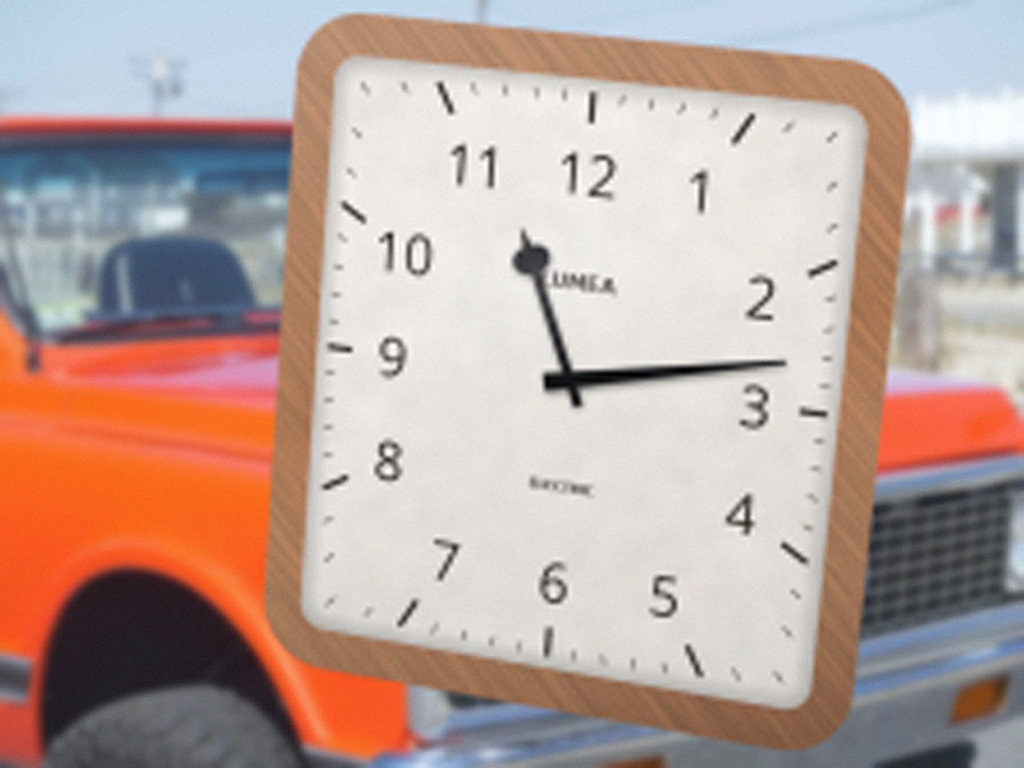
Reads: 11,13
